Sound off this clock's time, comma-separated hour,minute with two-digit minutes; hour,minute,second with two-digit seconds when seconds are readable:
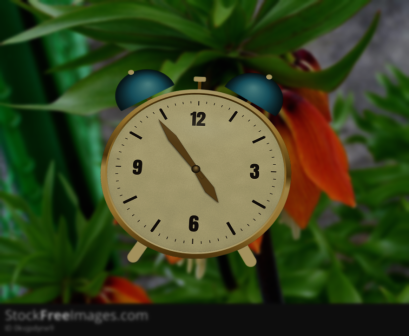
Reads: 4,54
